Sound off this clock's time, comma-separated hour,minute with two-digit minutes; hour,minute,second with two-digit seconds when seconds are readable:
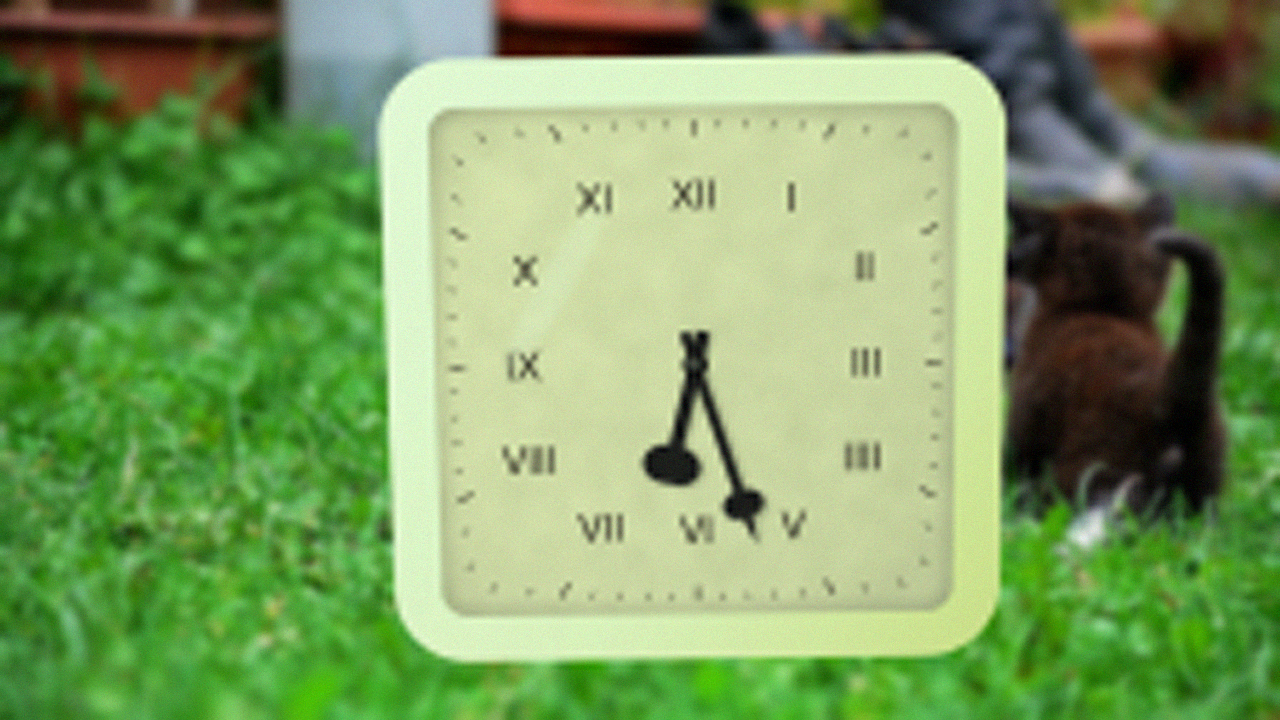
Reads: 6,27
